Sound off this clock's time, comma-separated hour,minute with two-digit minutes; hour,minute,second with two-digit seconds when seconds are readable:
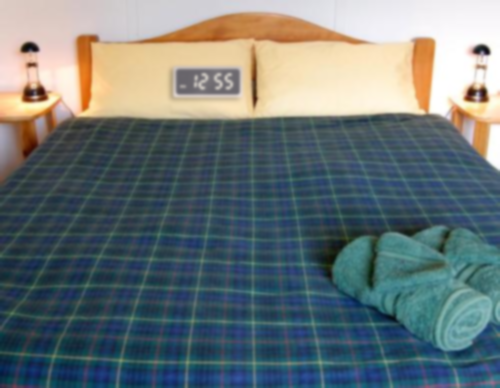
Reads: 12,55
